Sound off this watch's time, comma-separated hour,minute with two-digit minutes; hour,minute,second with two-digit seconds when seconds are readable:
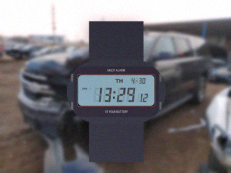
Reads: 13,29,12
